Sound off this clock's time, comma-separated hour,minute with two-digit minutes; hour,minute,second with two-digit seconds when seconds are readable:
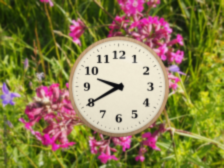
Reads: 9,40
